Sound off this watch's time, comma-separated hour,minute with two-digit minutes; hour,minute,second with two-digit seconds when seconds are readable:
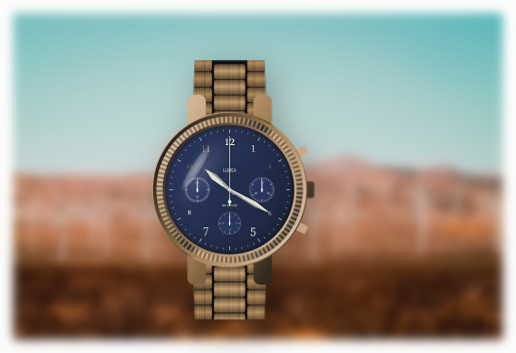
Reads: 10,20
